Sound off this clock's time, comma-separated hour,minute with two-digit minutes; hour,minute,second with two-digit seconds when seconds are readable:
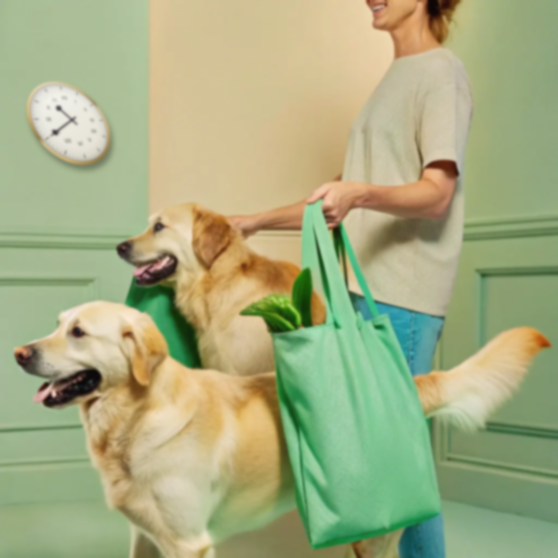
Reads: 10,40
